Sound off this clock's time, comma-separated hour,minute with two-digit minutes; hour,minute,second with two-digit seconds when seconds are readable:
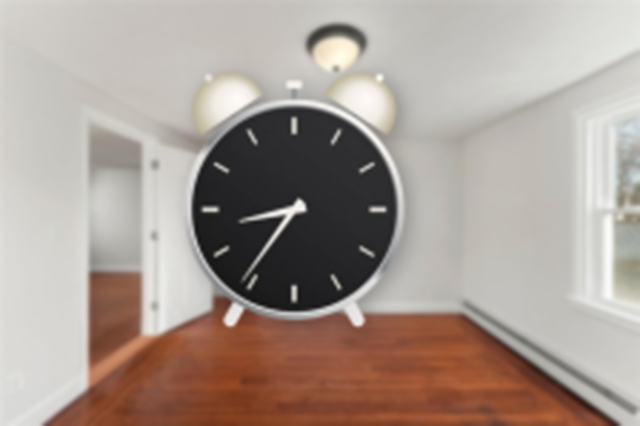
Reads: 8,36
